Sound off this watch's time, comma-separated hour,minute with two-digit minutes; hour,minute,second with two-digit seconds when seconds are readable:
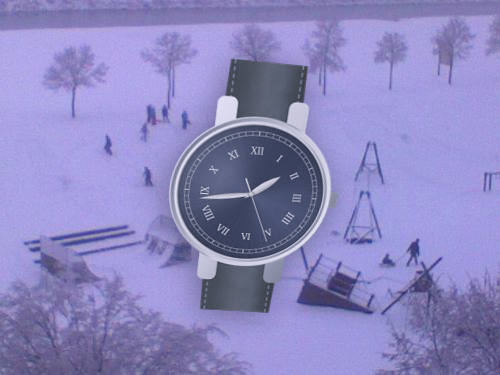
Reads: 1,43,26
